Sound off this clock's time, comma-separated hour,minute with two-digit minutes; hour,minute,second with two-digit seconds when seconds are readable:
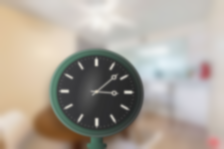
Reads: 3,08
